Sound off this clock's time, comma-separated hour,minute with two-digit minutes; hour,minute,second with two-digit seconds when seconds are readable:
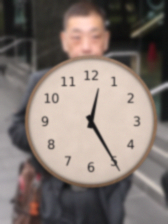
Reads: 12,25
